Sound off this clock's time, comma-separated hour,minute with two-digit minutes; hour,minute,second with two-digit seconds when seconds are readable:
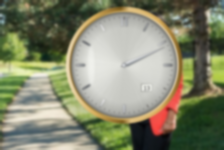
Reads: 2,11
